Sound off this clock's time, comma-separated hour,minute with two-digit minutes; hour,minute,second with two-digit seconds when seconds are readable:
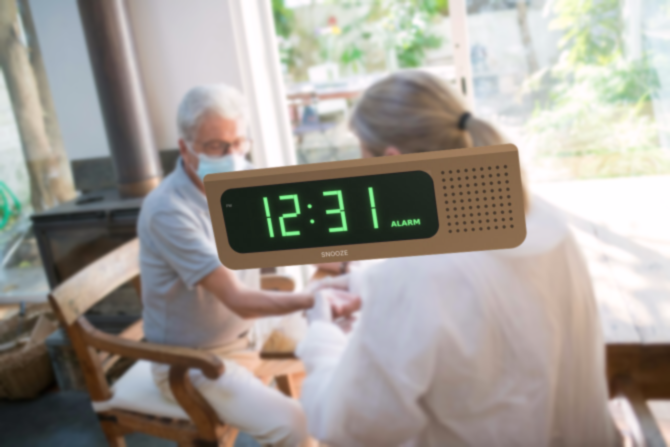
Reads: 12,31
